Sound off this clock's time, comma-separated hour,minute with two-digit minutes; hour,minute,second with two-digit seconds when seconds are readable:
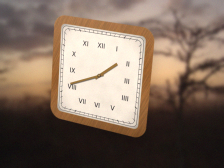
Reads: 1,41
